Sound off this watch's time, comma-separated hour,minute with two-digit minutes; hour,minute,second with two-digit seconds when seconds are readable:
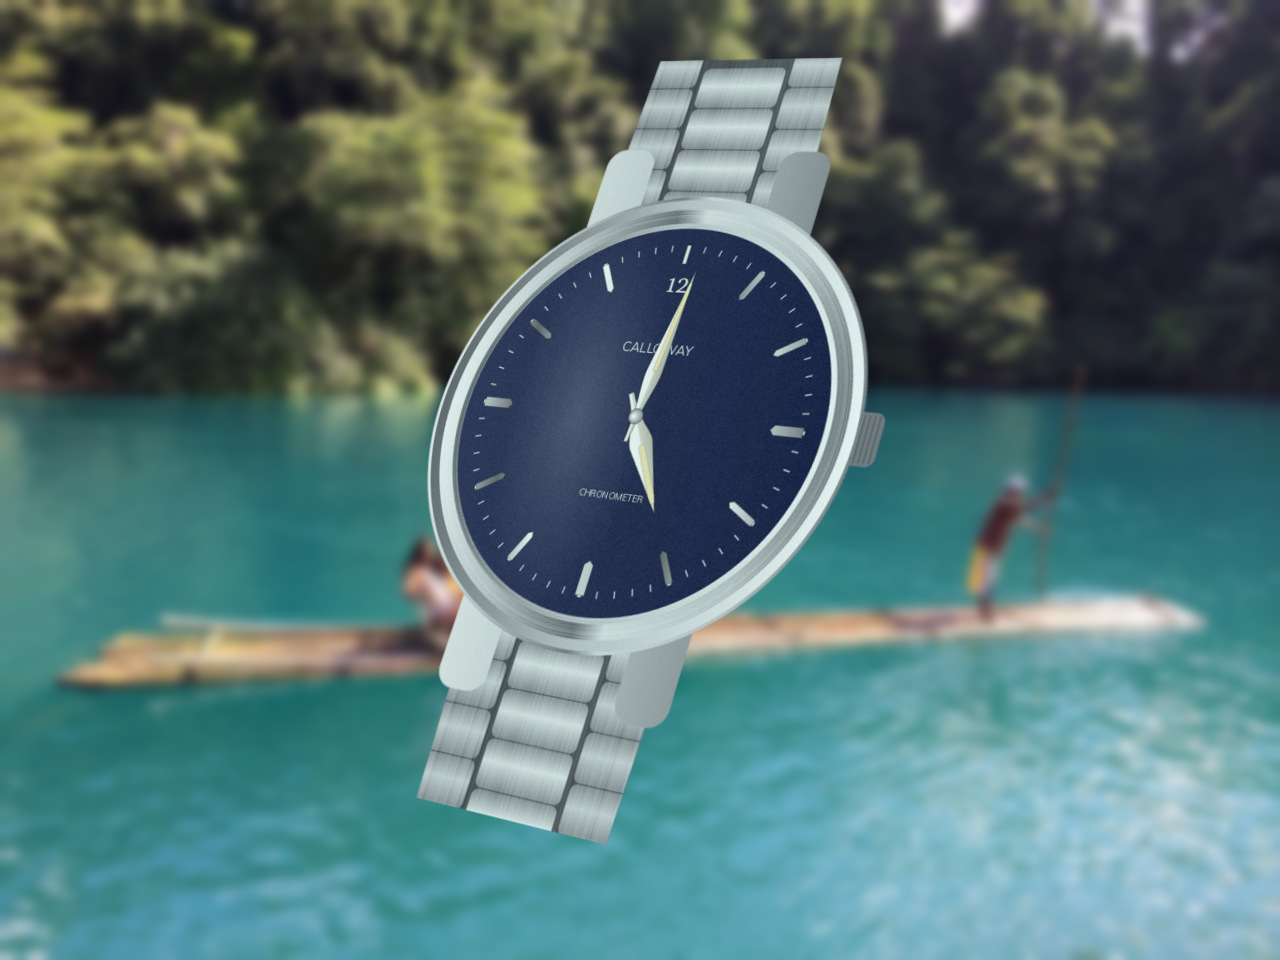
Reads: 5,01
